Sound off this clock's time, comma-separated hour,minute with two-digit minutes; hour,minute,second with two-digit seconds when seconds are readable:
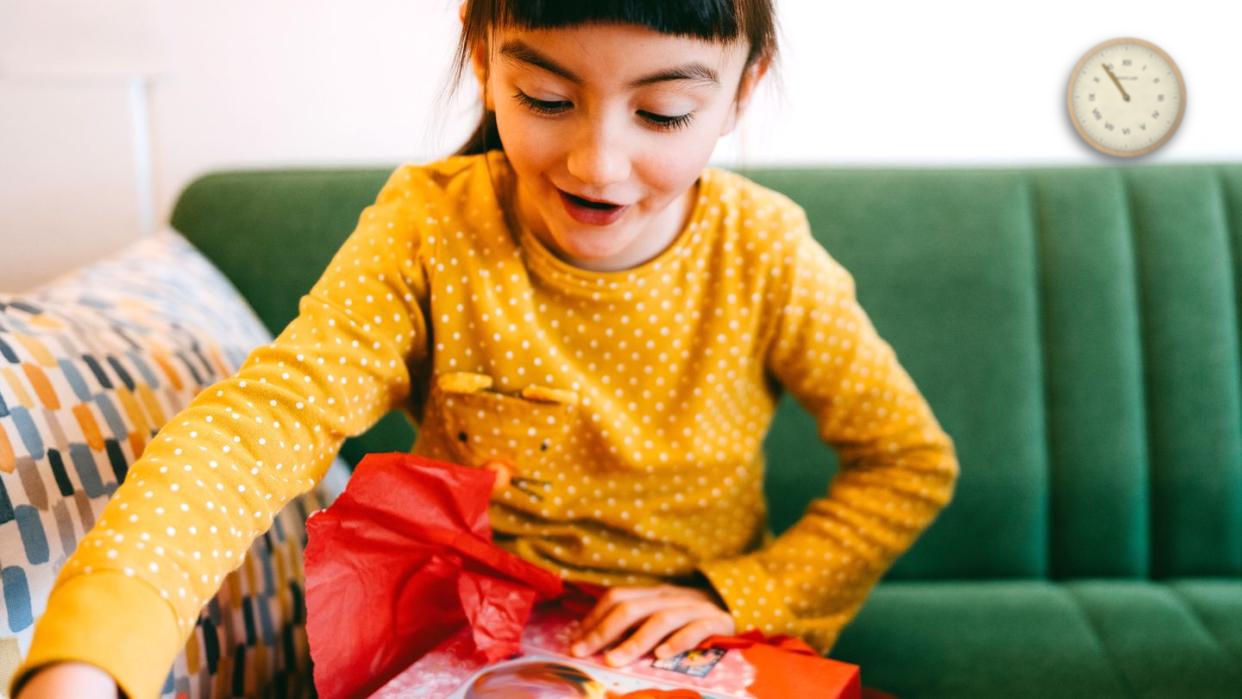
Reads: 10,54
